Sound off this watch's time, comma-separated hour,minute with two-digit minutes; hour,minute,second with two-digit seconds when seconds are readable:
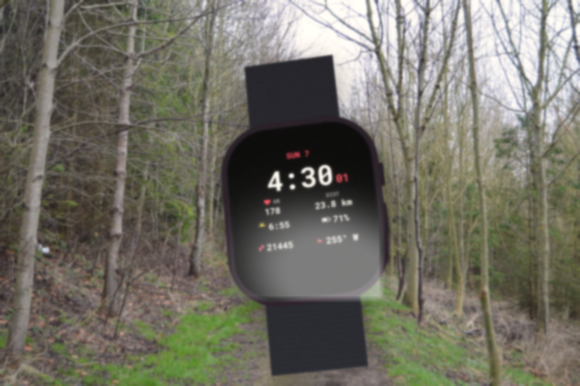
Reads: 4,30,01
